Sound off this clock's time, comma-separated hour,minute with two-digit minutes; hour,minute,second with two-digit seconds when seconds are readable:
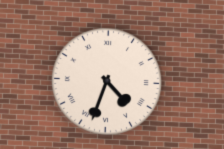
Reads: 4,33
